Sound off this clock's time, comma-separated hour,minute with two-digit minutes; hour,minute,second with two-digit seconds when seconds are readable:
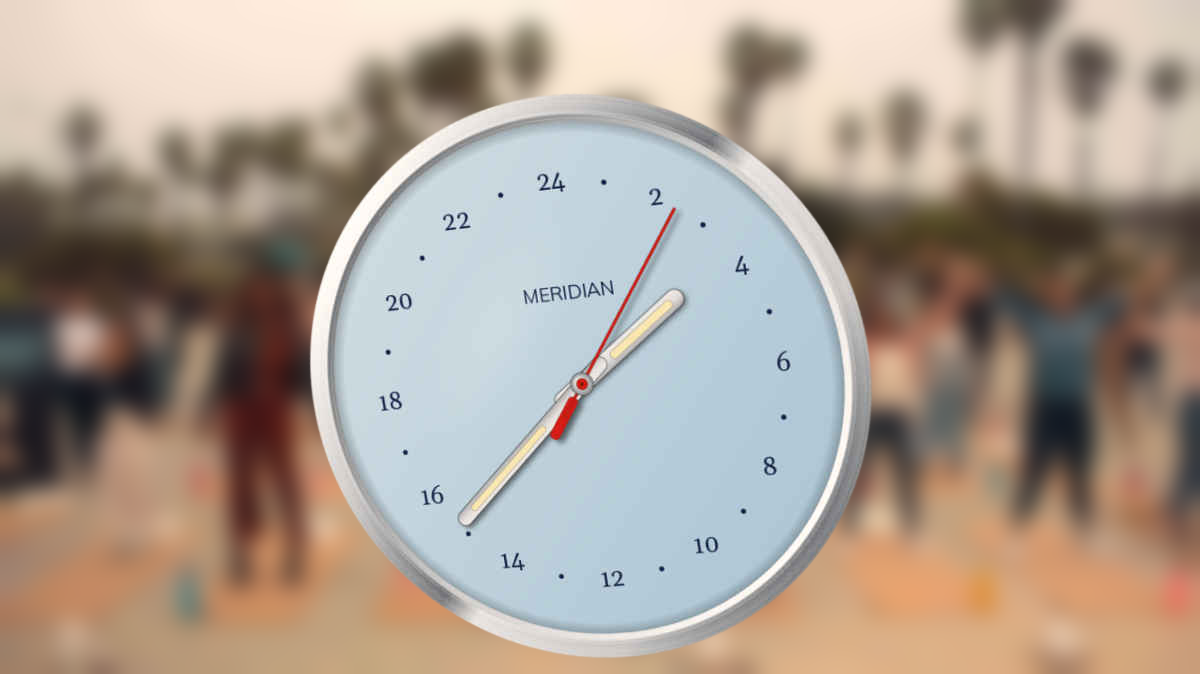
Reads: 3,38,06
